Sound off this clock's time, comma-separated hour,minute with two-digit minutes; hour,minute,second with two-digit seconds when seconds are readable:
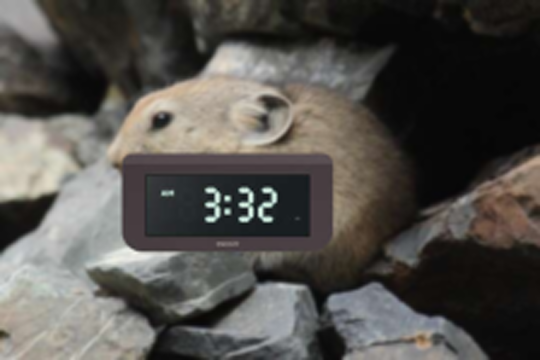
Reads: 3,32
